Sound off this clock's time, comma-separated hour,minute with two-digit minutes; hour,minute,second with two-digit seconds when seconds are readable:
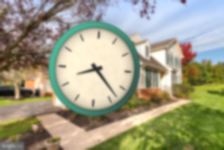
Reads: 8,23
